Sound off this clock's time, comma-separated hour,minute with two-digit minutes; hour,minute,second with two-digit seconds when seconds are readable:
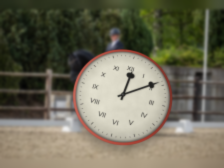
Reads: 12,09
